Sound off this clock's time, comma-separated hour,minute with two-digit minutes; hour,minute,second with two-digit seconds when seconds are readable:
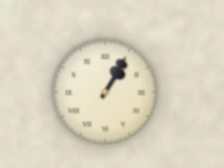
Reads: 1,05
